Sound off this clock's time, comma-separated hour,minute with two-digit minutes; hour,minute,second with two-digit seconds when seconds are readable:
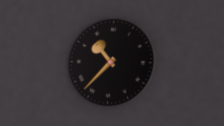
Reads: 10,37
